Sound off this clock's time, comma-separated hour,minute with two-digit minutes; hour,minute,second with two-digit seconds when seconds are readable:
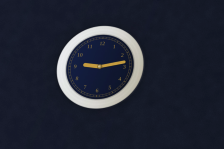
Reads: 9,13
